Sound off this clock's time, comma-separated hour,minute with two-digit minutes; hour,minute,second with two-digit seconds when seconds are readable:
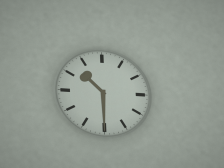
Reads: 10,30
